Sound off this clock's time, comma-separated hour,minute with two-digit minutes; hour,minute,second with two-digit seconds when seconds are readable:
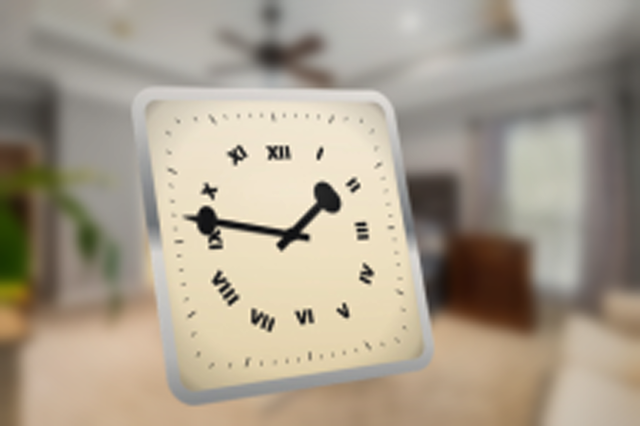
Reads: 1,47
